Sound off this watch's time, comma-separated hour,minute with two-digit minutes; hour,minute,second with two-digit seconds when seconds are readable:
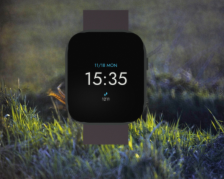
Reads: 15,35
